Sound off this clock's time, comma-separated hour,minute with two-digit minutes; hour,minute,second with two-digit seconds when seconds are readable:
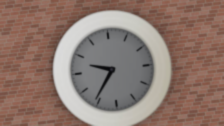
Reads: 9,36
